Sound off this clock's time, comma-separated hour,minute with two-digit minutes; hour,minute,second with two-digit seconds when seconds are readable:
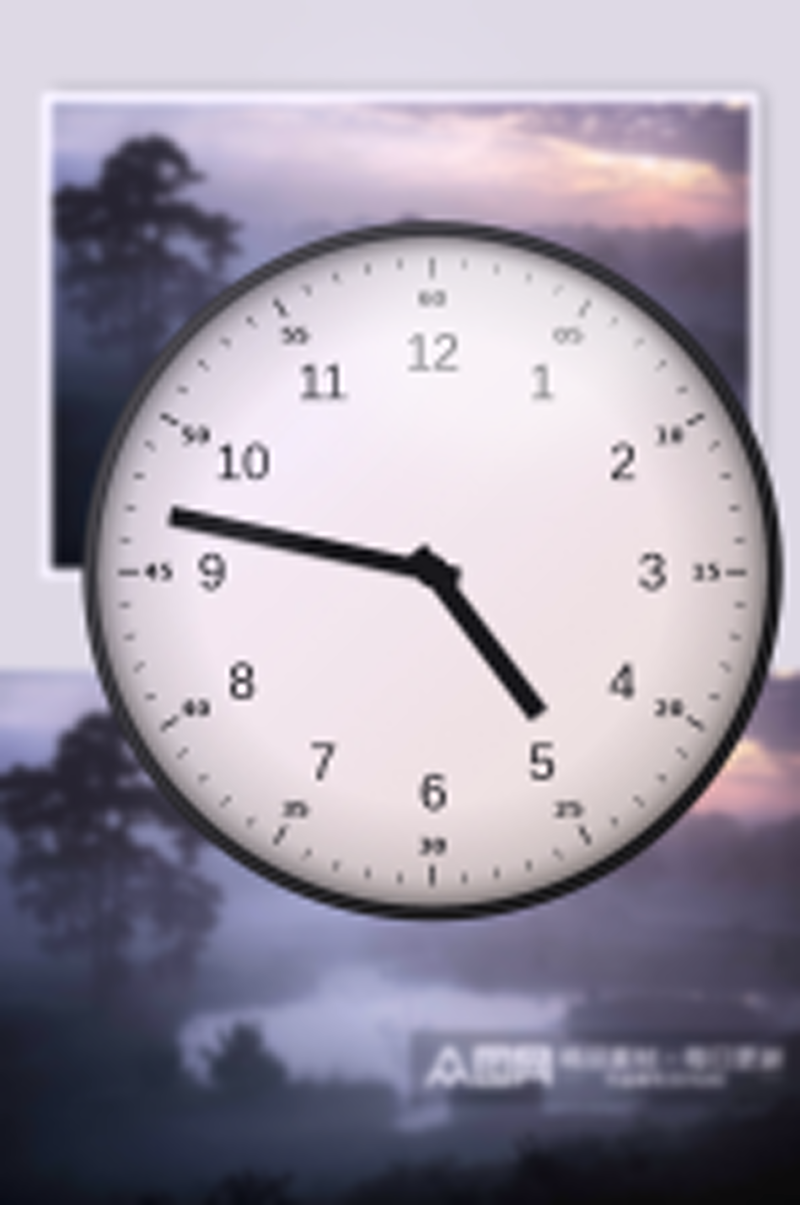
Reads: 4,47
